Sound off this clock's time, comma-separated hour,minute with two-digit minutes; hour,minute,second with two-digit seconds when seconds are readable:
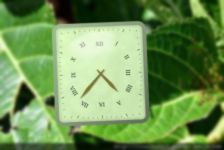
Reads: 4,37
